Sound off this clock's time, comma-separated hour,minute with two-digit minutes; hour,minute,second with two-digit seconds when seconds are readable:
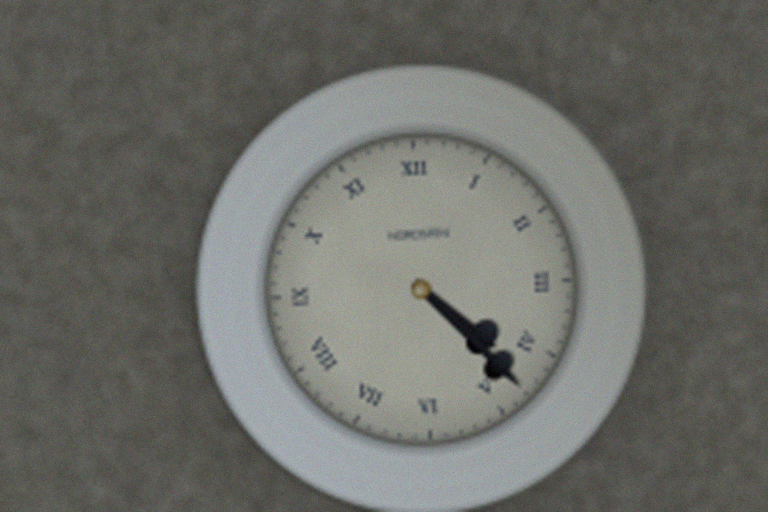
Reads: 4,23
